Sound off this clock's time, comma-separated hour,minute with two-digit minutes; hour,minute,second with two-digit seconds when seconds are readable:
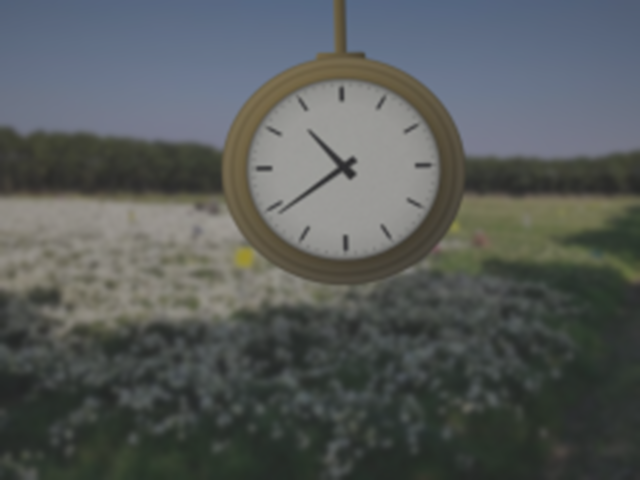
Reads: 10,39
